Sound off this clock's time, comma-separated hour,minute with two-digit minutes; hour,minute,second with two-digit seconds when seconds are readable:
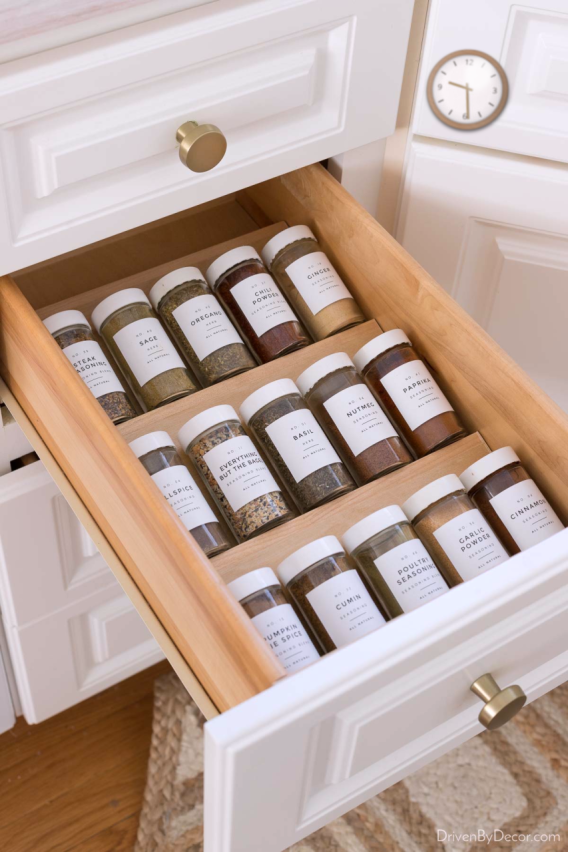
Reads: 9,29
